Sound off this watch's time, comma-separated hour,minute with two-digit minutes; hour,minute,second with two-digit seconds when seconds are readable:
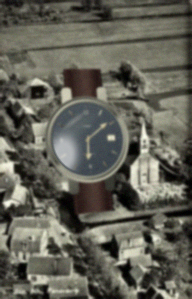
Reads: 6,09
